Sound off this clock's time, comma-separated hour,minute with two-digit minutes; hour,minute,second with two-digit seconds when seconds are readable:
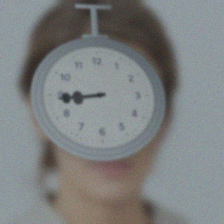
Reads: 8,44
